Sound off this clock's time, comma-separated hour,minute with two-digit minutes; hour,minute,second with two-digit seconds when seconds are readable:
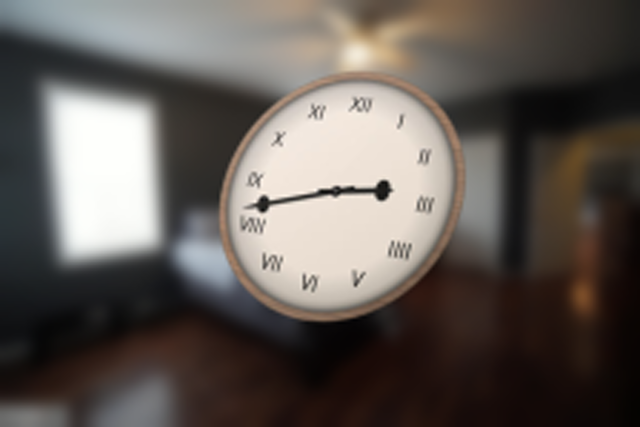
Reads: 2,42
